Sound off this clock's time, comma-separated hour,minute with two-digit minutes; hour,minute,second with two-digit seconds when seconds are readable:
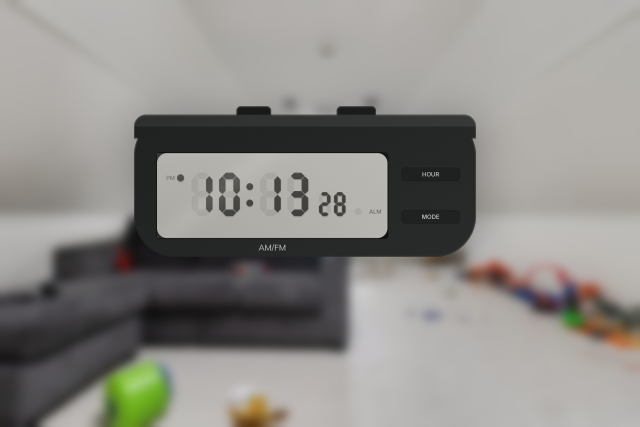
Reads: 10,13,28
